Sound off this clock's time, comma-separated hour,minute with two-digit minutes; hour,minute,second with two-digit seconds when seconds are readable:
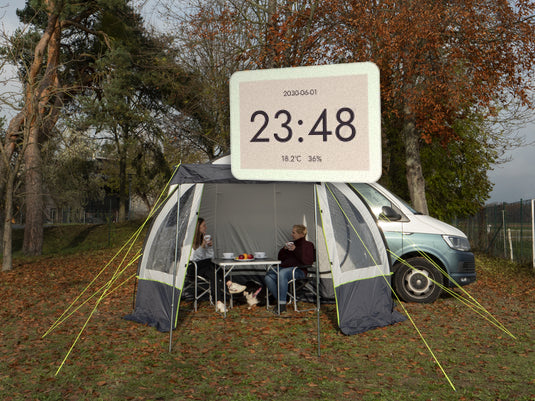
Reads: 23,48
